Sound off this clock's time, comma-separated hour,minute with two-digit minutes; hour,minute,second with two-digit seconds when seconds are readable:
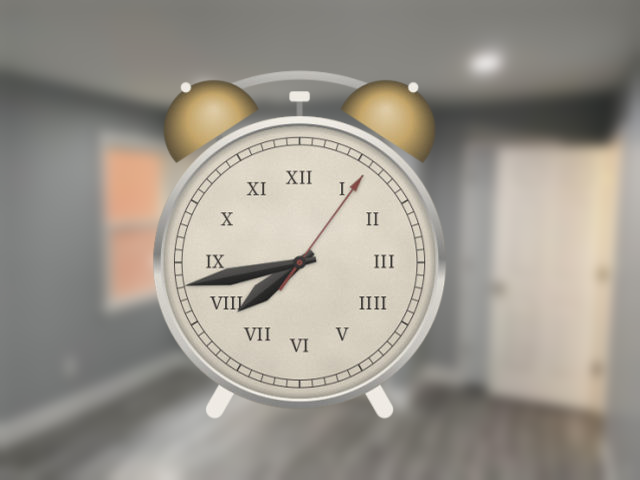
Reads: 7,43,06
